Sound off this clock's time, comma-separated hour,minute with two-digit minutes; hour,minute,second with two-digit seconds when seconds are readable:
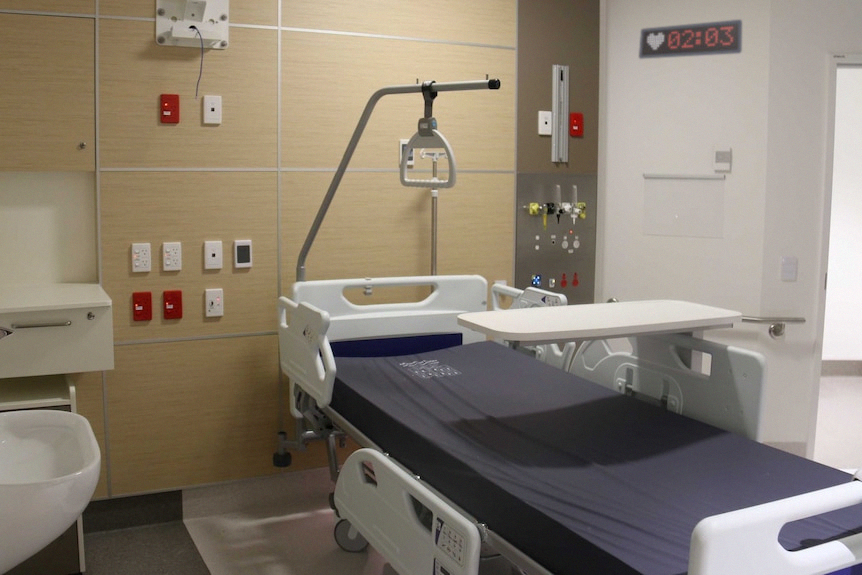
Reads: 2,03
